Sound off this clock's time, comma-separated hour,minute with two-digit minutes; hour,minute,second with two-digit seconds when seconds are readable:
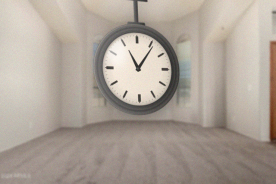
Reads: 11,06
